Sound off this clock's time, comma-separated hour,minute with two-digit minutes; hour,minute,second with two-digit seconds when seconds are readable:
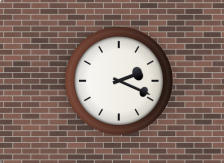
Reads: 2,19
